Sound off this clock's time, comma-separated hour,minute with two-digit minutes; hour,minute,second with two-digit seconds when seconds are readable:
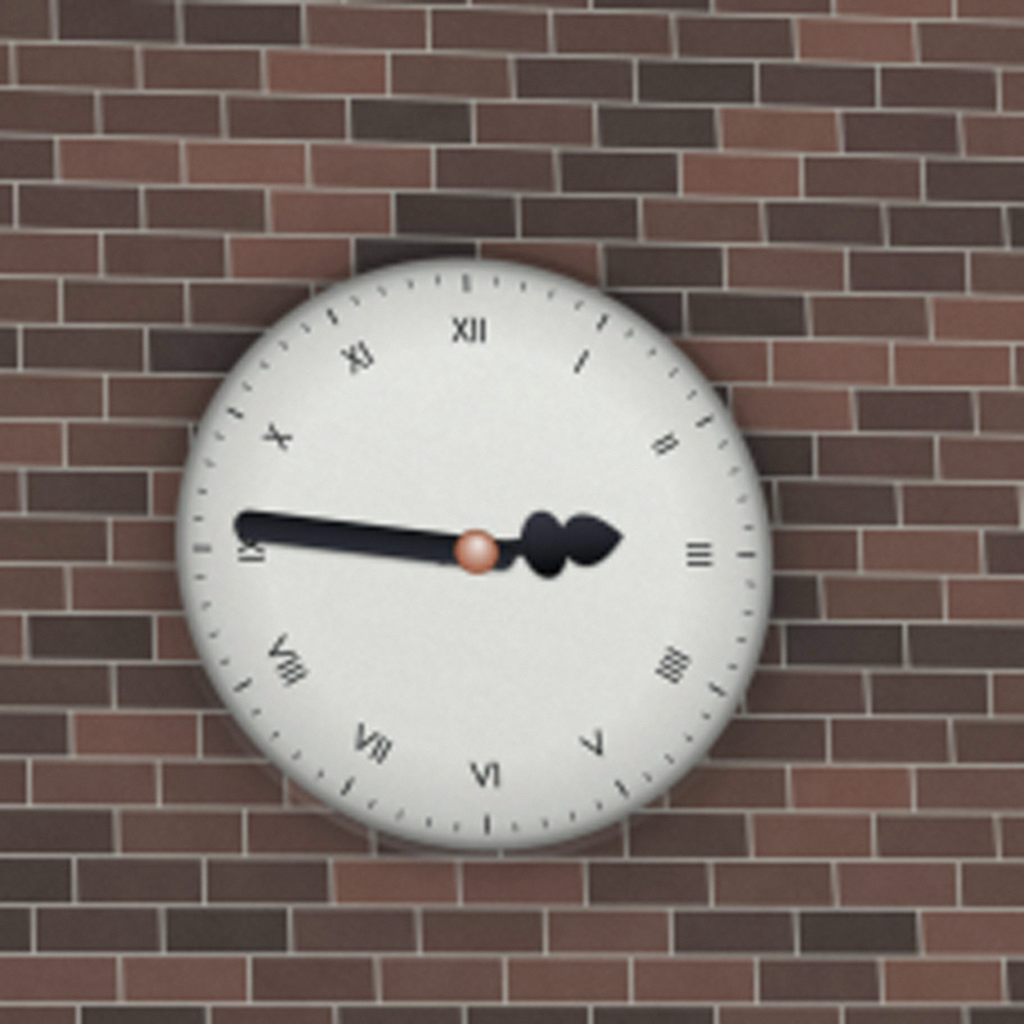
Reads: 2,46
